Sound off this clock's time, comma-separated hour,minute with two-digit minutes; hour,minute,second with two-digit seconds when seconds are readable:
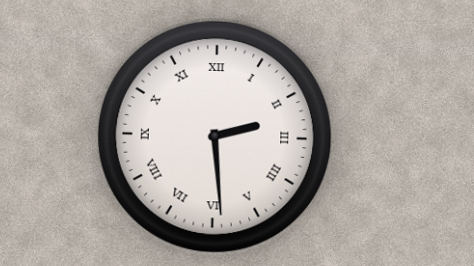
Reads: 2,29
